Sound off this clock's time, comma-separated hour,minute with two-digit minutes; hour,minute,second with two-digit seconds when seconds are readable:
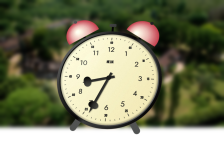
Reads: 8,34
